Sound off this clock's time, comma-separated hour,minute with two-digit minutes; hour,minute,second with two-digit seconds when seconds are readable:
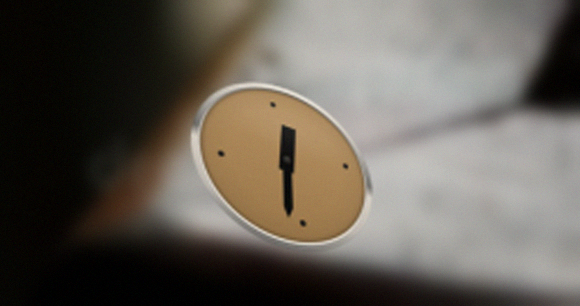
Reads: 12,32
